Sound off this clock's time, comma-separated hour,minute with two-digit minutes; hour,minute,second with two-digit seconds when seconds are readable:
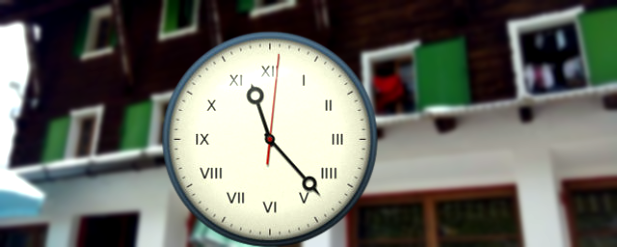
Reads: 11,23,01
